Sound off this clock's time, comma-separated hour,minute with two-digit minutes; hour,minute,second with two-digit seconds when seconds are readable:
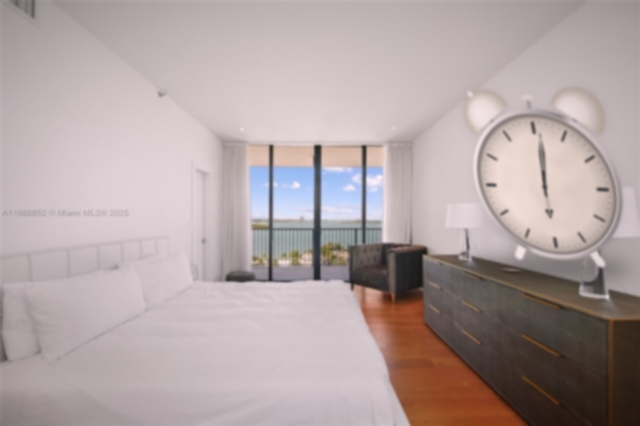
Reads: 6,01
